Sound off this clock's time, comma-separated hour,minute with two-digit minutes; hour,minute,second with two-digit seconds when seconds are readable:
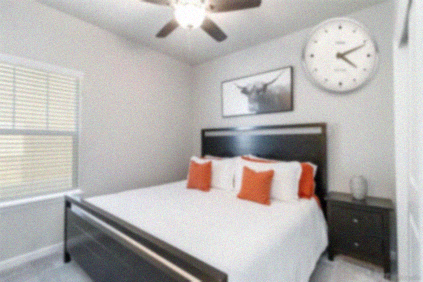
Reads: 4,11
